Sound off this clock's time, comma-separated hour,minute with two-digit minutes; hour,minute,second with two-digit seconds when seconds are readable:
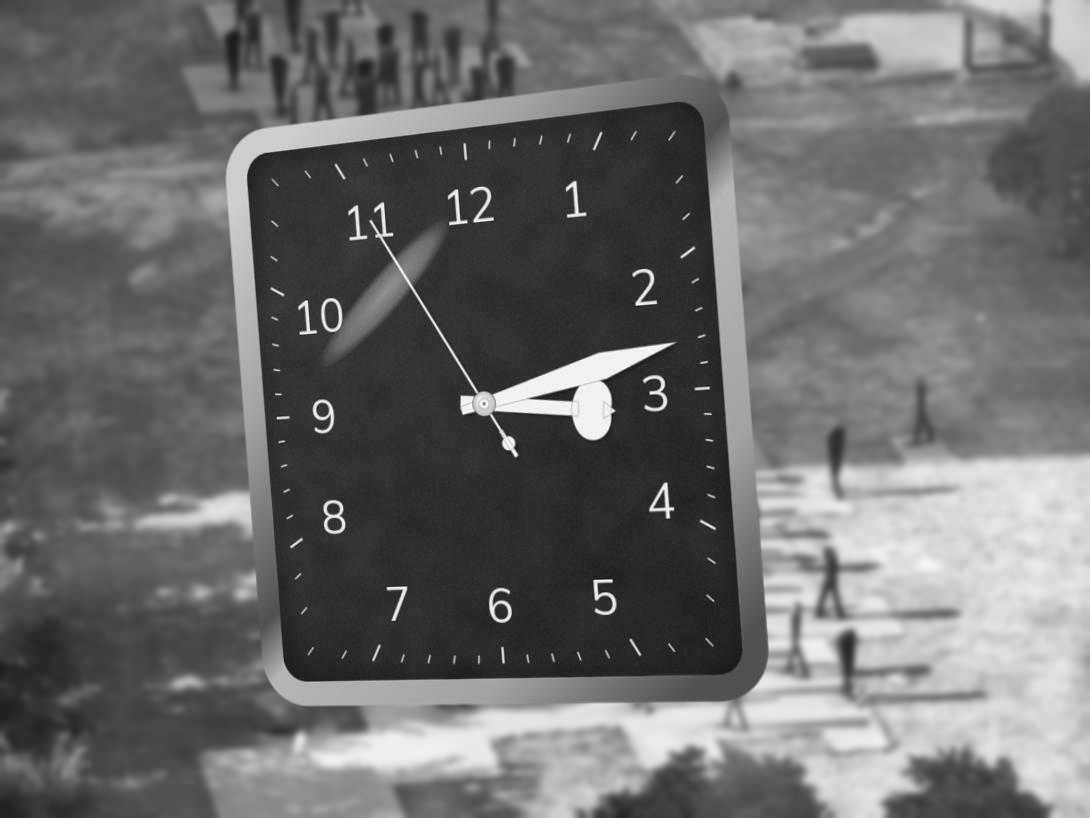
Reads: 3,12,55
